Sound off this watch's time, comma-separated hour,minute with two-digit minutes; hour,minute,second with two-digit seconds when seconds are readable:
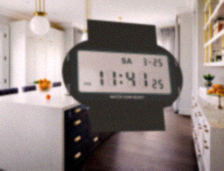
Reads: 11,41
